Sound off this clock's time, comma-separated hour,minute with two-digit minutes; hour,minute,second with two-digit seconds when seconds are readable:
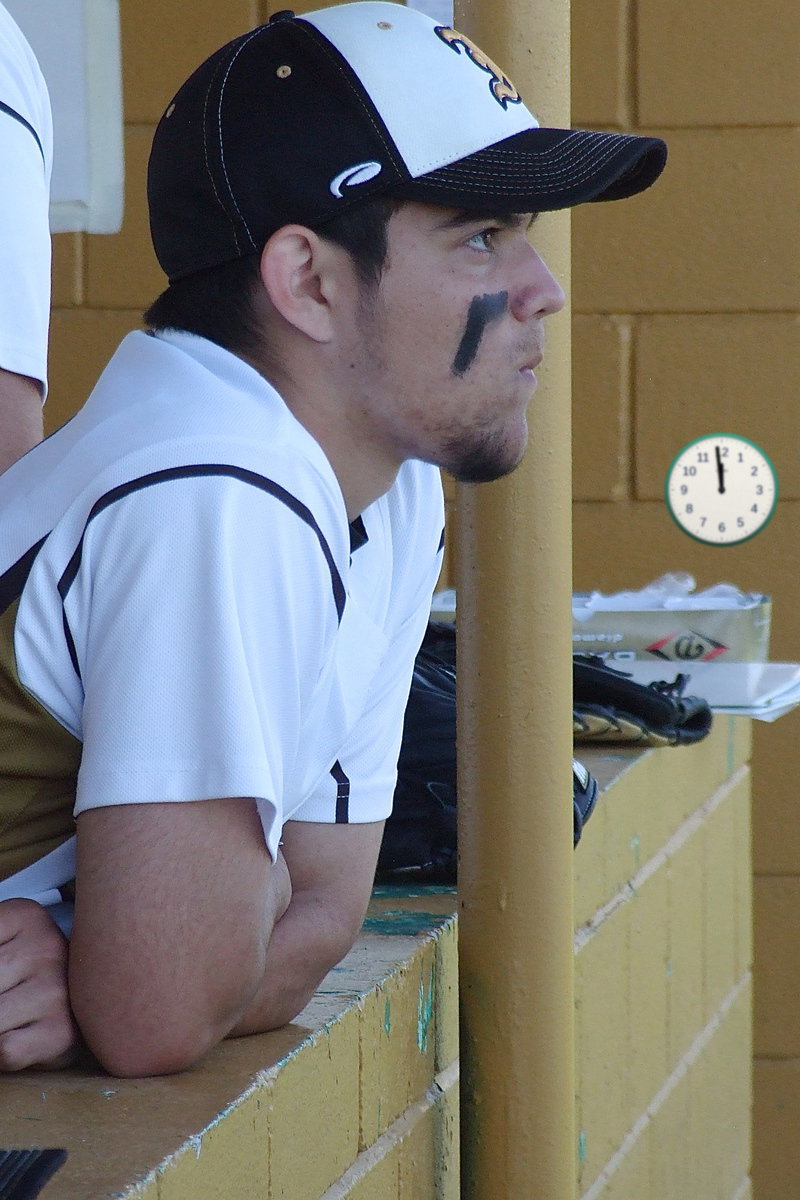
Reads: 11,59
